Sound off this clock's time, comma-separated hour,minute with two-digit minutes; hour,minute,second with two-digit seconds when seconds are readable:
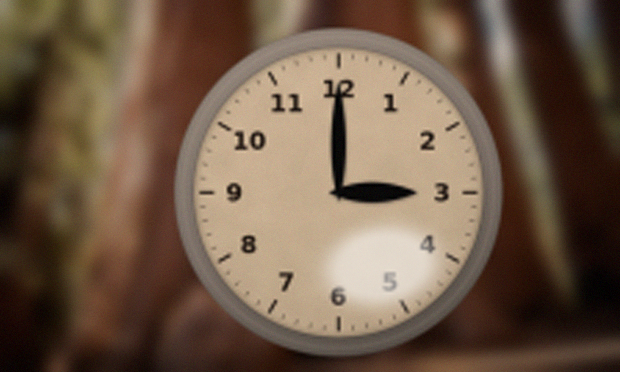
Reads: 3,00
